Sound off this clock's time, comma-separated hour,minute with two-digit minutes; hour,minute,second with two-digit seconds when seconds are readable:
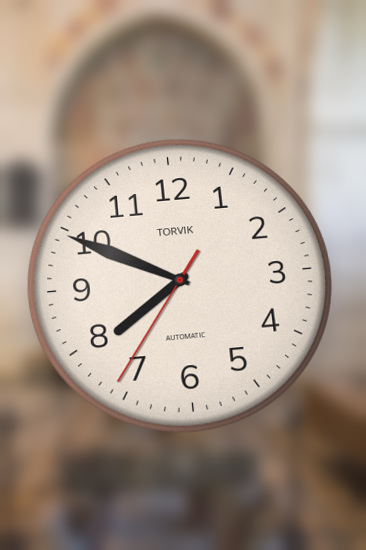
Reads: 7,49,36
